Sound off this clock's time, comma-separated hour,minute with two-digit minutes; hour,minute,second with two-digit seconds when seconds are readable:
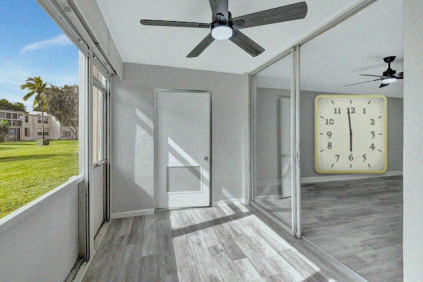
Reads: 5,59
